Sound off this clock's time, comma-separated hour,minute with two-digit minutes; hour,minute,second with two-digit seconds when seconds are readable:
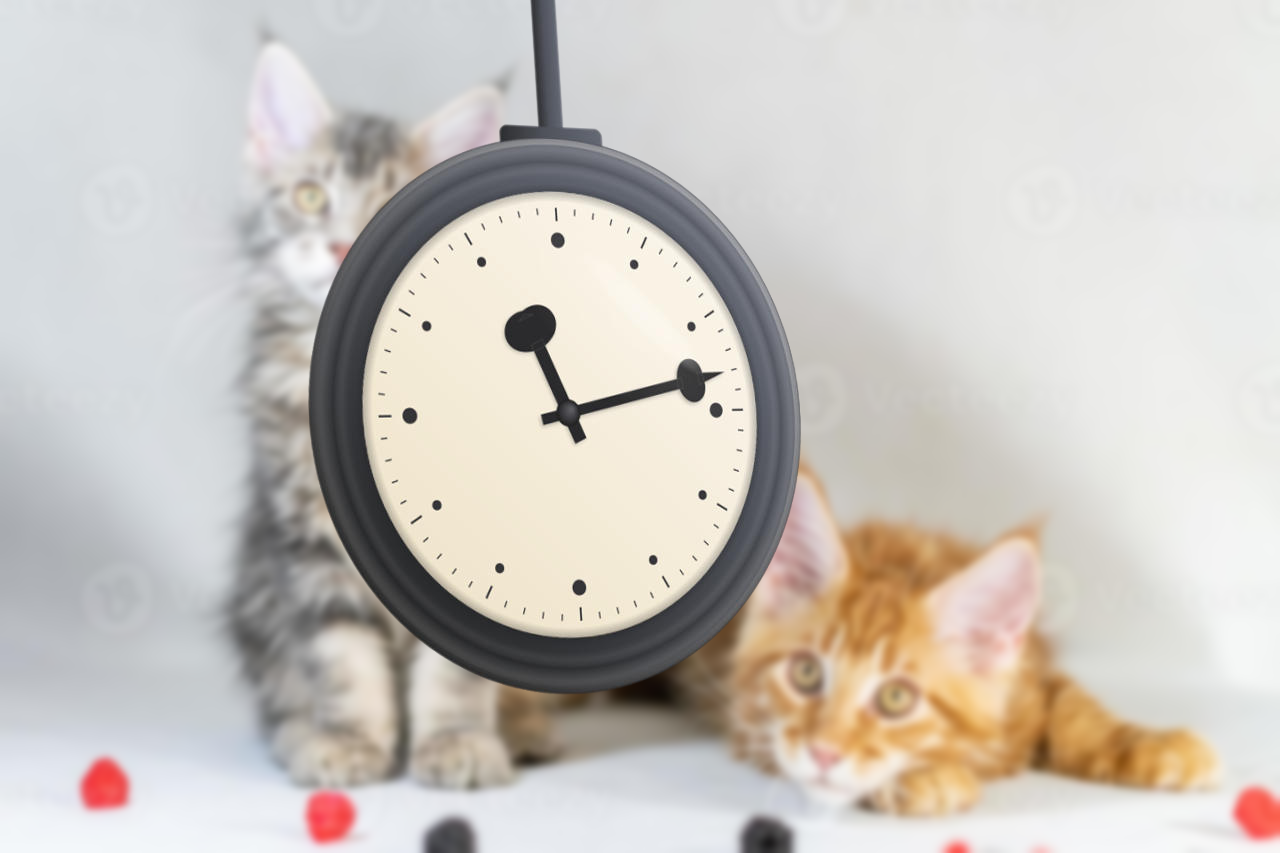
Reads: 11,13
